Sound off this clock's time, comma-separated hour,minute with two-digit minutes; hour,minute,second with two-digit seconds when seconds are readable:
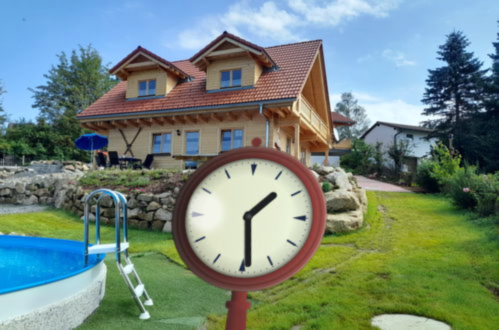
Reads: 1,29
